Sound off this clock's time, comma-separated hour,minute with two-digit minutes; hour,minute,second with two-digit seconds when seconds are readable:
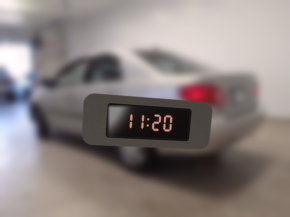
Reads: 11,20
